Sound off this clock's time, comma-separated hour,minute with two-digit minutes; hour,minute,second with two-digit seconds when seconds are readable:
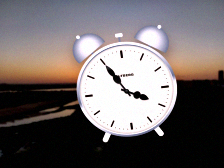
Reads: 3,55
